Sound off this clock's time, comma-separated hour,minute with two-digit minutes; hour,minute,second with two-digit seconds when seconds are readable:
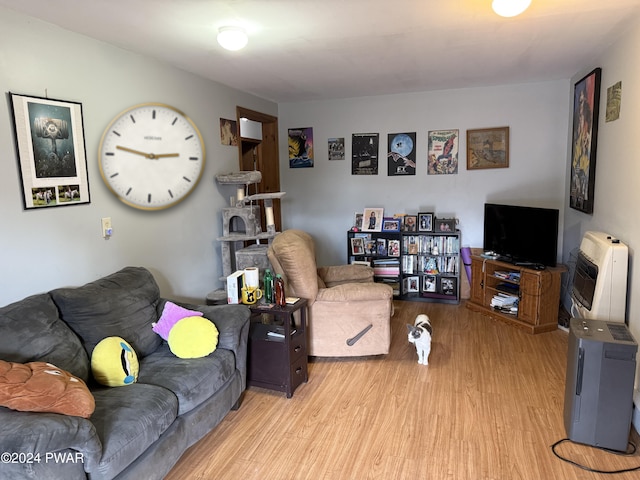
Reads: 2,47
